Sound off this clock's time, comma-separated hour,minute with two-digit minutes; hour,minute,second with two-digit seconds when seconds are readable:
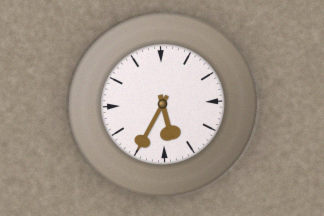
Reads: 5,35
